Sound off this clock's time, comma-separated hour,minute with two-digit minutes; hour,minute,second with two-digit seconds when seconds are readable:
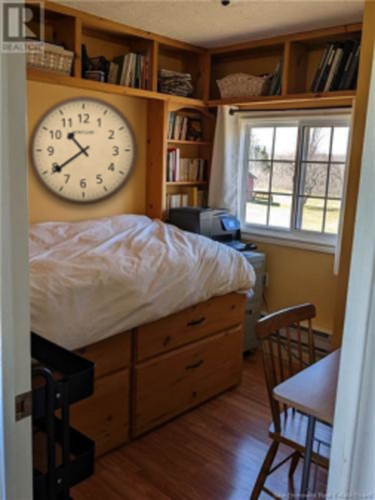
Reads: 10,39
